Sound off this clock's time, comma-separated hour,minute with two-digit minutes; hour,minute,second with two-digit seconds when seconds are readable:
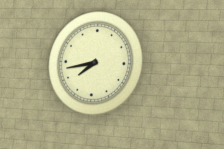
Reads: 7,43
